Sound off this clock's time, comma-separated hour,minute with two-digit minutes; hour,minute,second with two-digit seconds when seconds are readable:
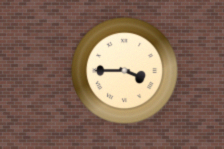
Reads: 3,45
